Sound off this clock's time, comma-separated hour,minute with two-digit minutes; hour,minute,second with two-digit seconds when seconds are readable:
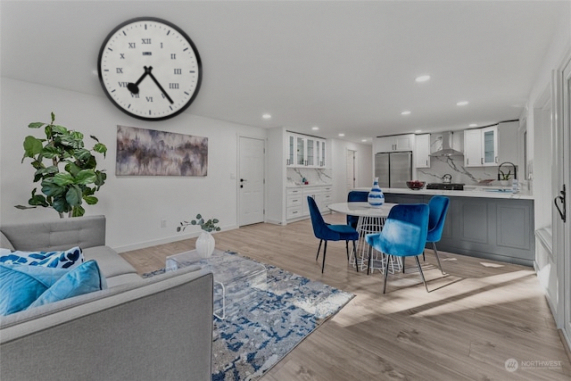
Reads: 7,24
